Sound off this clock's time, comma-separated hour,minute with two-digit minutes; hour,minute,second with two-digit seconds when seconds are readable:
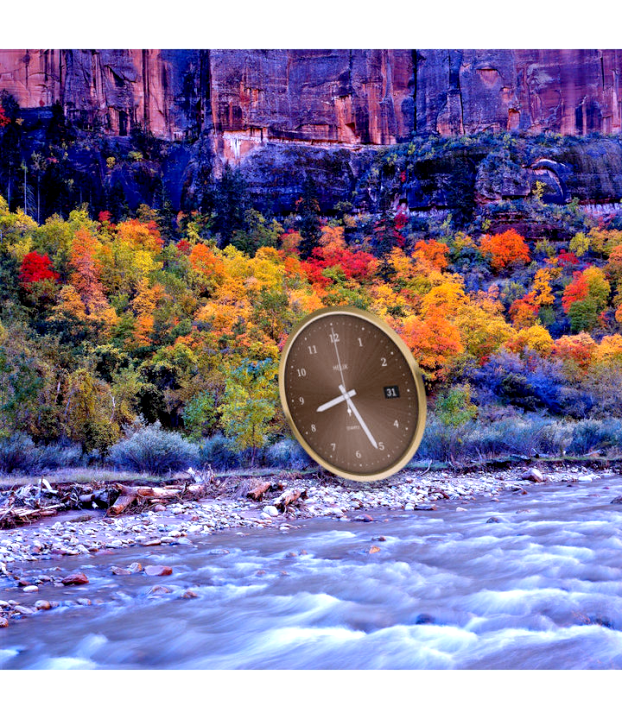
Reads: 8,26,00
